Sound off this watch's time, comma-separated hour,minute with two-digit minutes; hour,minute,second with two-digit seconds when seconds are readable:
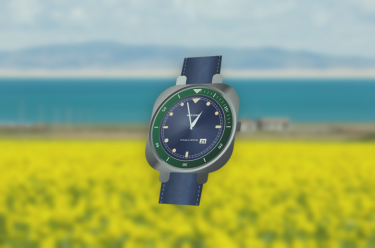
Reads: 12,57
